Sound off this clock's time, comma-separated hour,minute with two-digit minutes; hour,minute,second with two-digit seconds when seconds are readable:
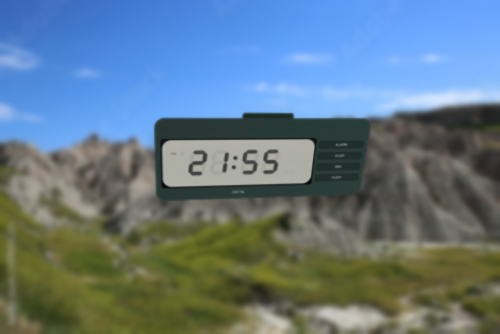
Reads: 21,55
